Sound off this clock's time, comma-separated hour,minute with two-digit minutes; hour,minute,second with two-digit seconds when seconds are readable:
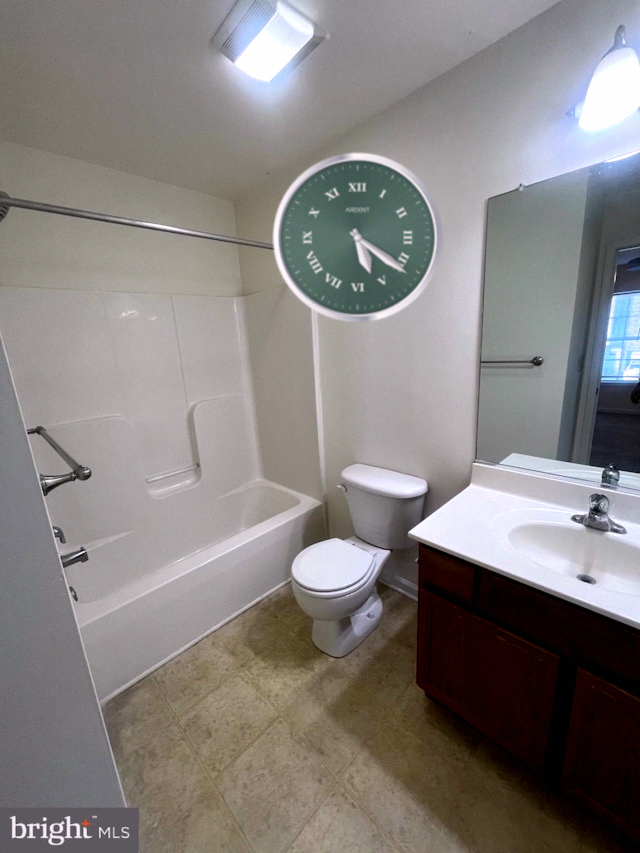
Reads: 5,21
